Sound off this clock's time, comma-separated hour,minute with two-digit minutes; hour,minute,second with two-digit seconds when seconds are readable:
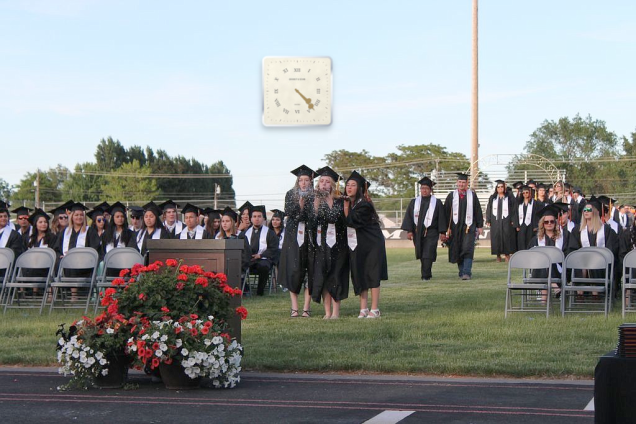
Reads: 4,23
